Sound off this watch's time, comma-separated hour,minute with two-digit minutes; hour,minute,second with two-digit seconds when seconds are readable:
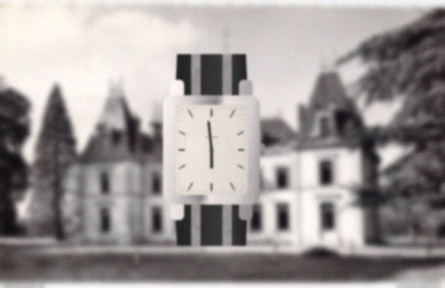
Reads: 5,59
